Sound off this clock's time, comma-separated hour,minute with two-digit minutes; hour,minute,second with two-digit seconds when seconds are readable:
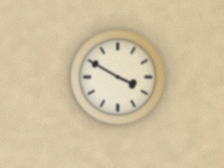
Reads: 3,50
